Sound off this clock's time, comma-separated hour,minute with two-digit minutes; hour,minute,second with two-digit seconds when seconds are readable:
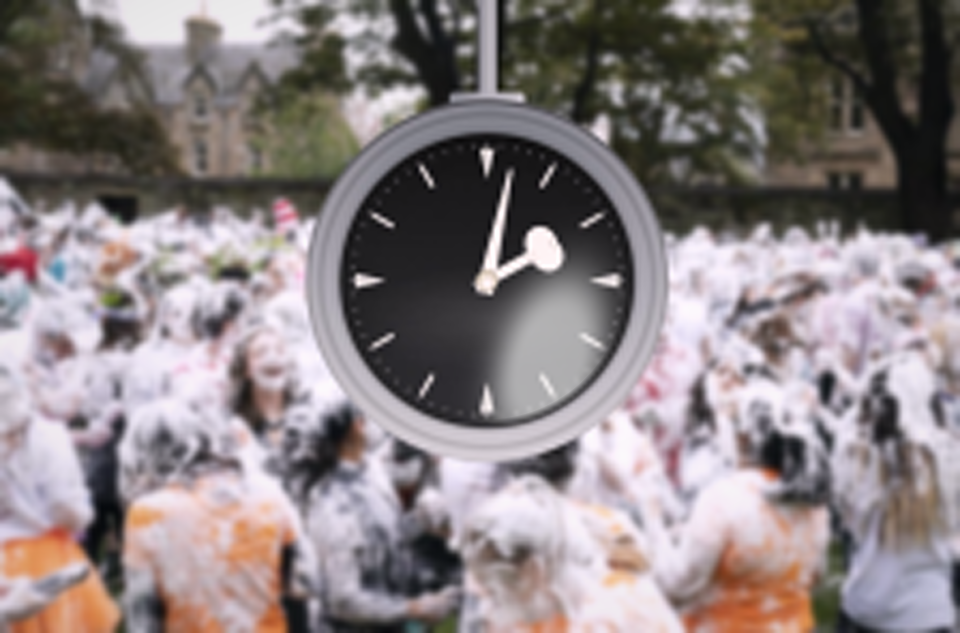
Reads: 2,02
